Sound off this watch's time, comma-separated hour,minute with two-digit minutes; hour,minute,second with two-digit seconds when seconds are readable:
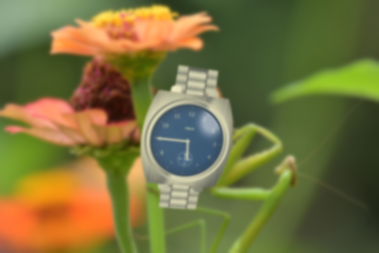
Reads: 5,45
